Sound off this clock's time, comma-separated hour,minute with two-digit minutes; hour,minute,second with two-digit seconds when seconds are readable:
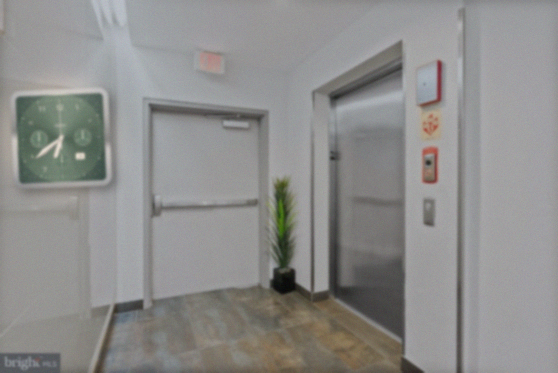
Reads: 6,39
